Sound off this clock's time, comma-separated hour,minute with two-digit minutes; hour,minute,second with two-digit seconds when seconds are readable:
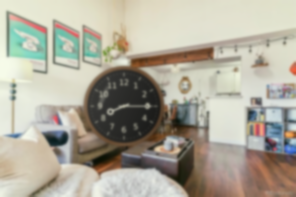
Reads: 8,15
